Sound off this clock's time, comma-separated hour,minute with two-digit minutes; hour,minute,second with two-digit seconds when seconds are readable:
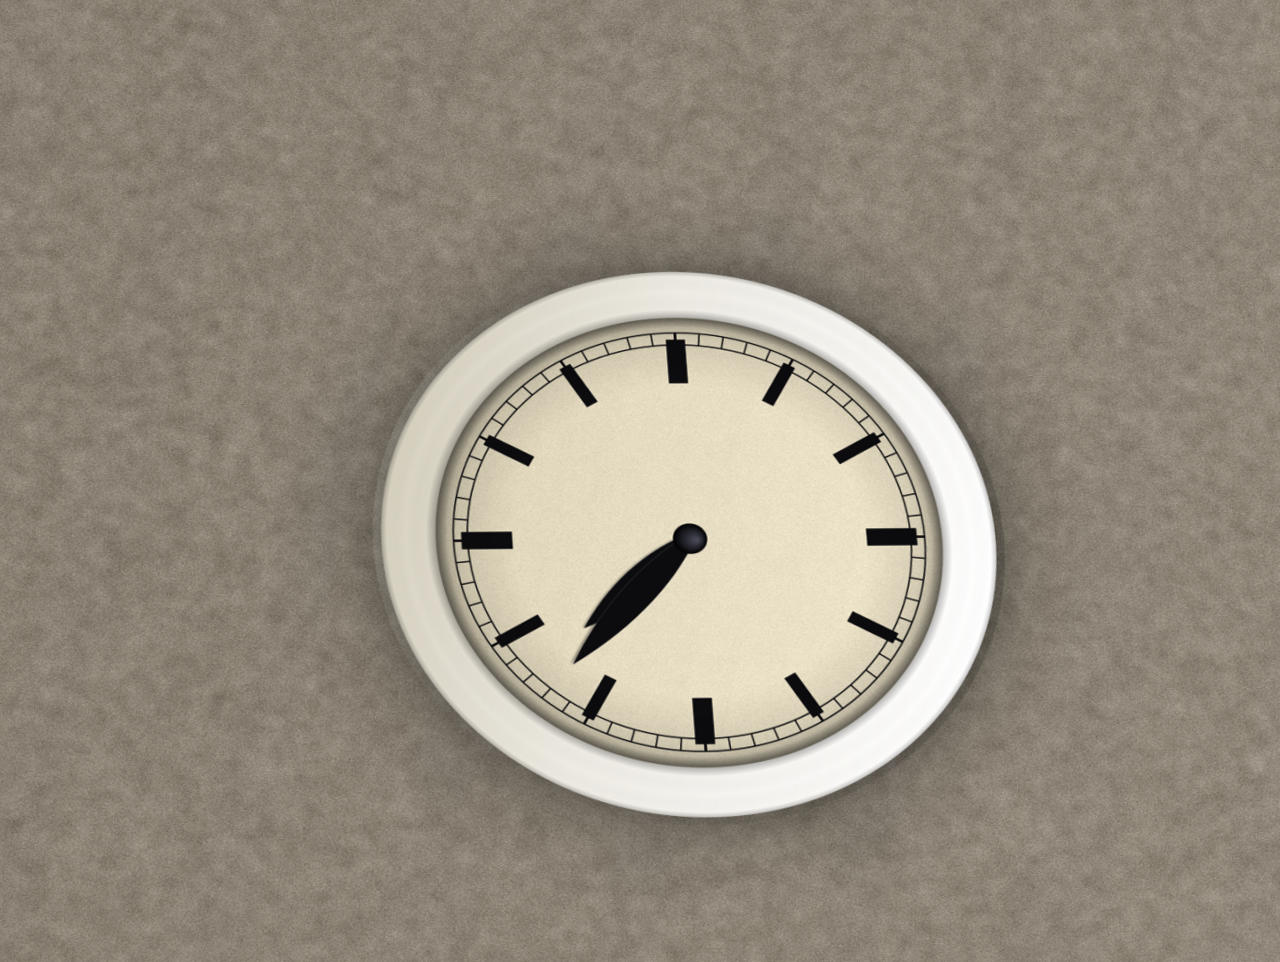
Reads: 7,37
